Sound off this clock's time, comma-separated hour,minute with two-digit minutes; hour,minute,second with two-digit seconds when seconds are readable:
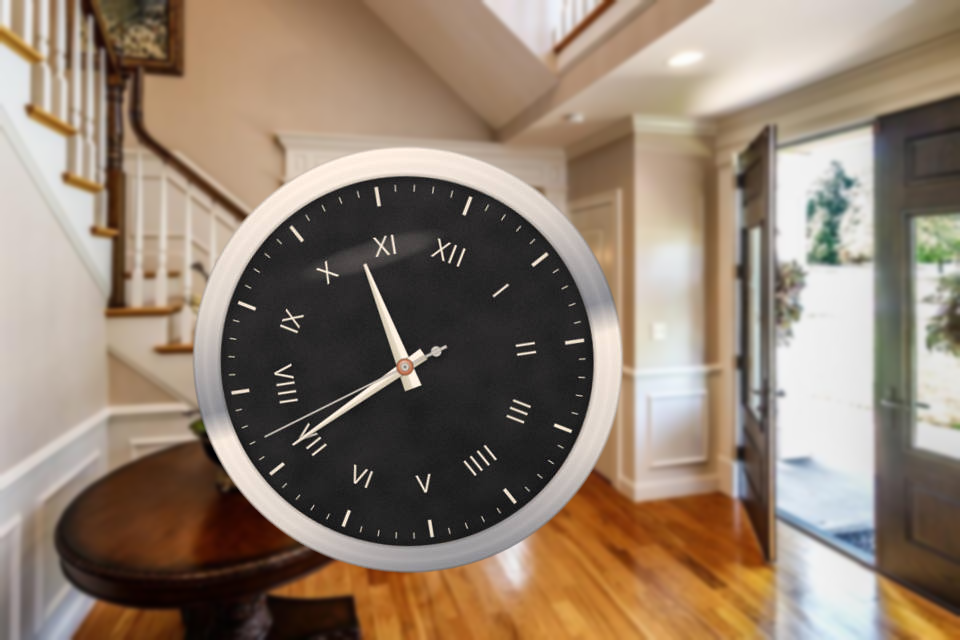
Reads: 10,35,37
